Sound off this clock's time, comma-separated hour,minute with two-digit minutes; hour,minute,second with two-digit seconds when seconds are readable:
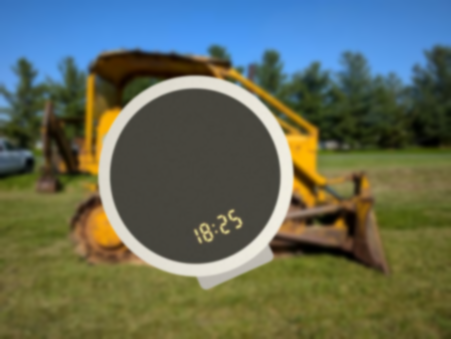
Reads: 18,25
